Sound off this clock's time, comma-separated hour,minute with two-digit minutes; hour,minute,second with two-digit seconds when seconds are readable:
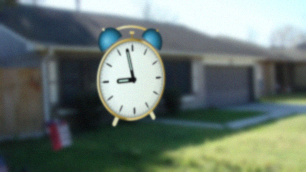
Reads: 8,58
